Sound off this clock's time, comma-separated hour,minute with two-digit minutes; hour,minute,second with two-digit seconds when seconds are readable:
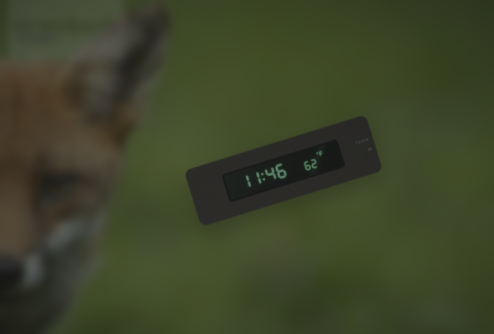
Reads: 11,46
